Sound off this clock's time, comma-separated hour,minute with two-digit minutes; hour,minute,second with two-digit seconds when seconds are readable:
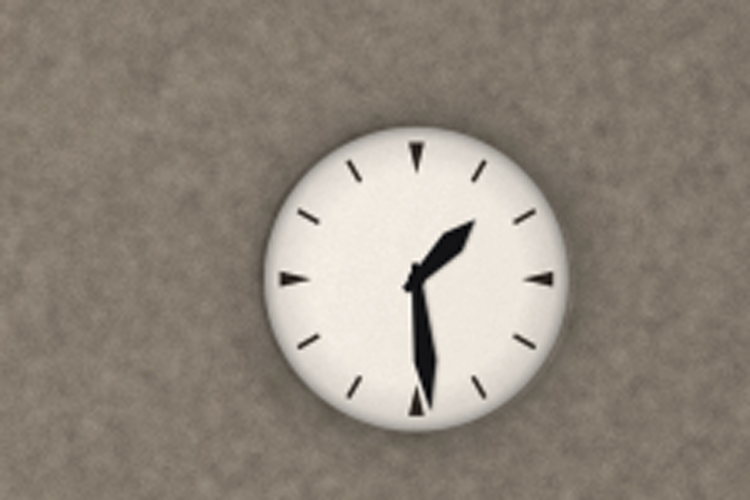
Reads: 1,29
